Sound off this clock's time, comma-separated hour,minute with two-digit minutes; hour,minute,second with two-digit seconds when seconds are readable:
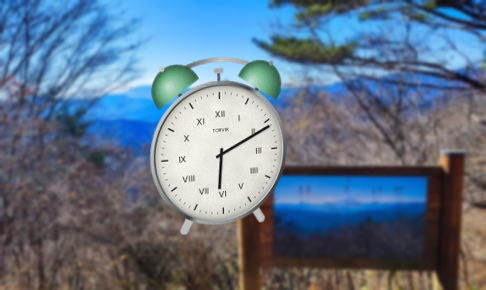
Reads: 6,11
